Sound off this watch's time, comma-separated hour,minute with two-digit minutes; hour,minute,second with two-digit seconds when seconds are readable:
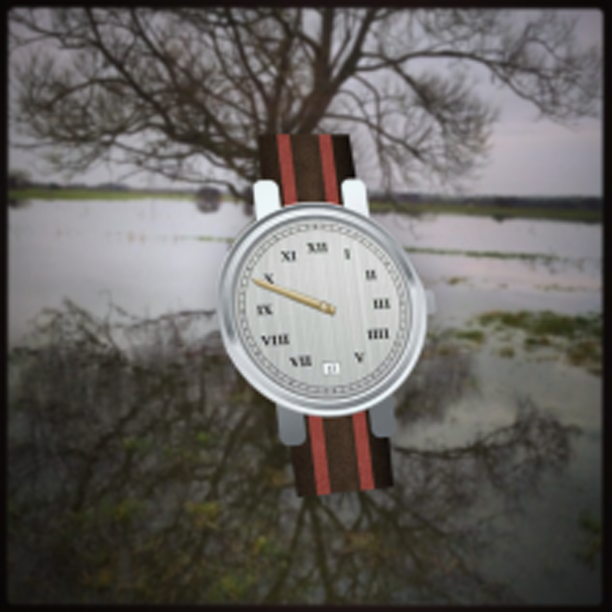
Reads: 9,49
